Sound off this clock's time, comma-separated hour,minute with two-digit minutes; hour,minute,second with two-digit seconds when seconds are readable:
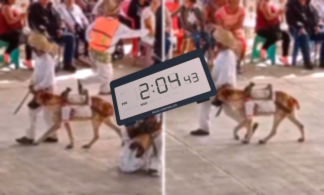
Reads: 2,04,43
